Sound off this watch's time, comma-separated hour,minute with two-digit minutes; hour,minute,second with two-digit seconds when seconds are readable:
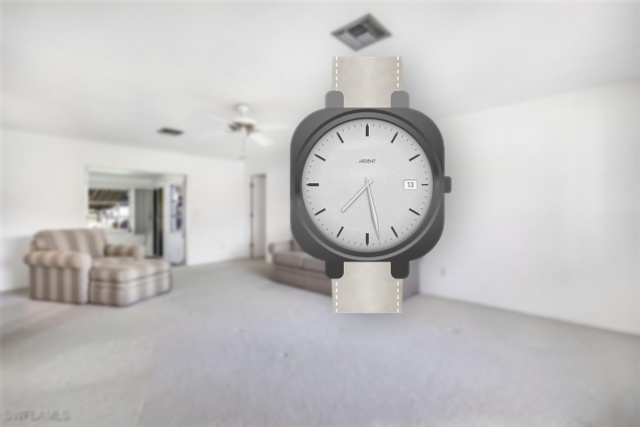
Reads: 7,28
